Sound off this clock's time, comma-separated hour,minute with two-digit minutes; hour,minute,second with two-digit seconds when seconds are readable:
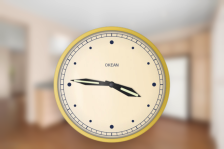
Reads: 3,46
